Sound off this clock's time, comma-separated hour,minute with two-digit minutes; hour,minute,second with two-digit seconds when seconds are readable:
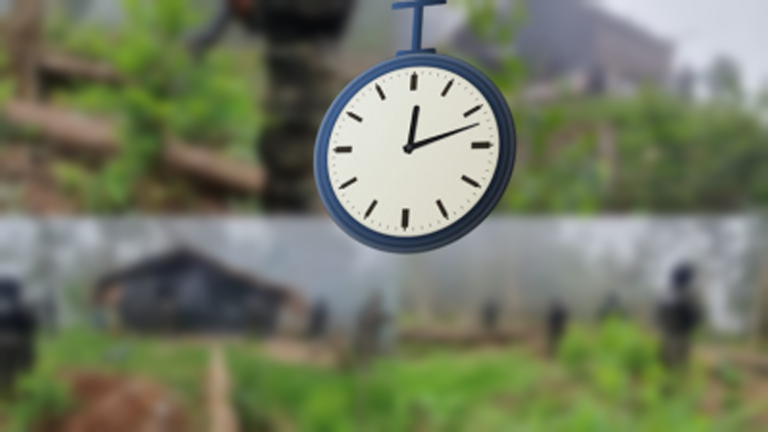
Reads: 12,12
